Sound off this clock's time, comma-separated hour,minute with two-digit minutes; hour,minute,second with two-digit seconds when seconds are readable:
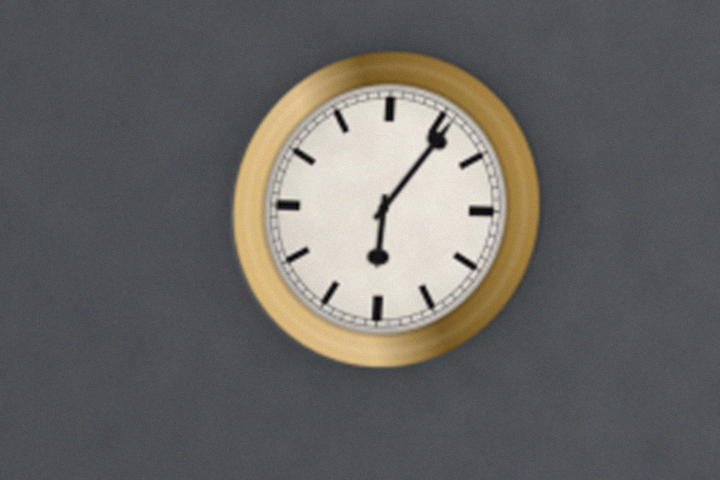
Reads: 6,06
